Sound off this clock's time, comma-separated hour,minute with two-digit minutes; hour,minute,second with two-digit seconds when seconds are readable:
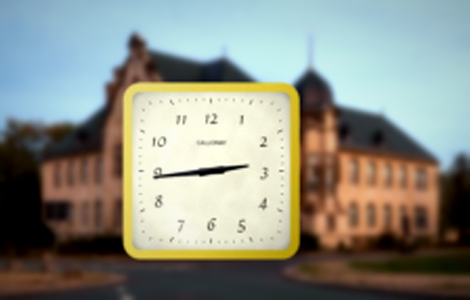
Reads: 2,44
